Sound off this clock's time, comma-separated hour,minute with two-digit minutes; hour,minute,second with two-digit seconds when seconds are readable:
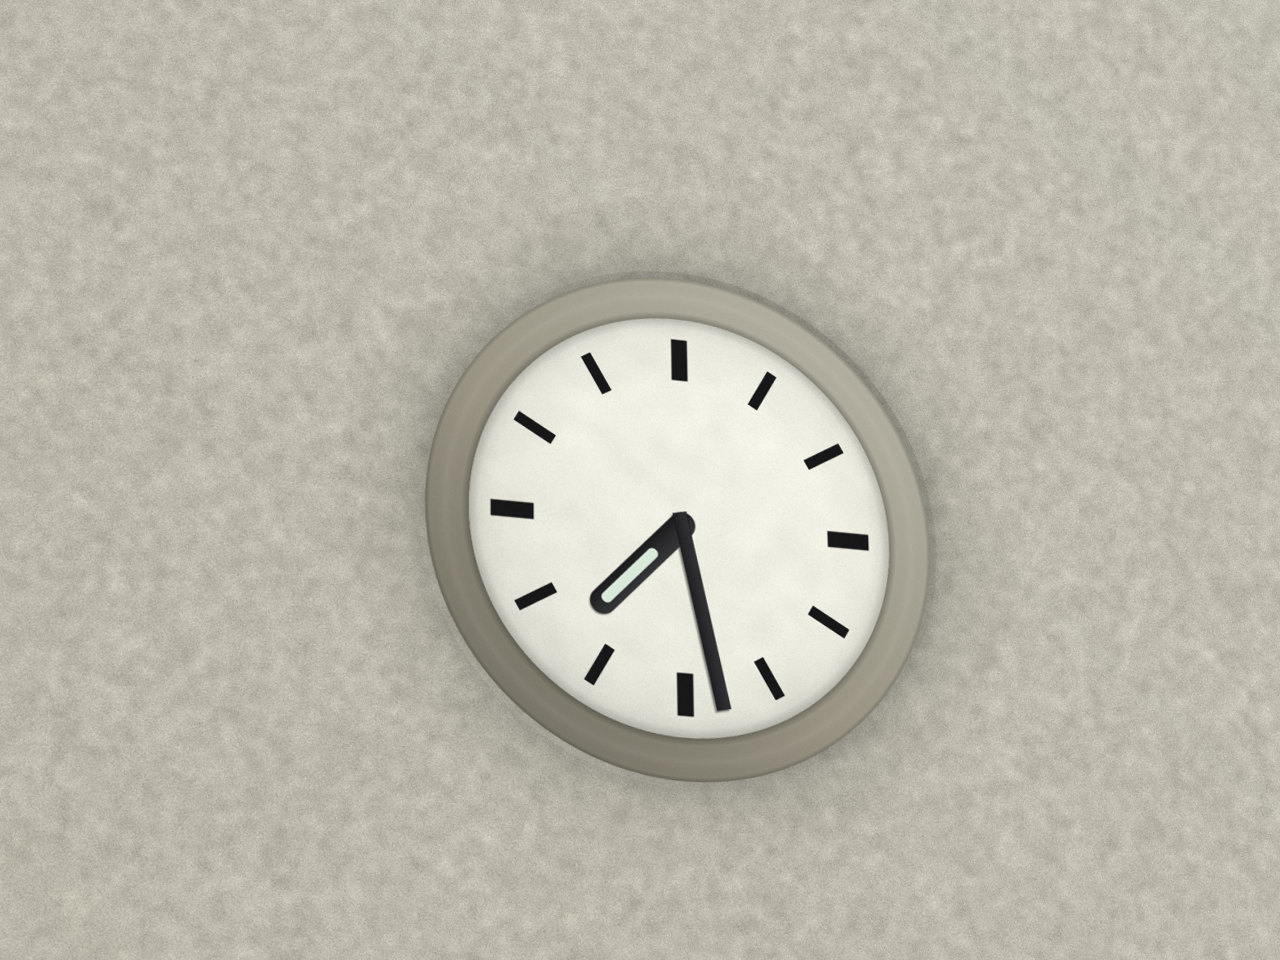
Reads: 7,28
